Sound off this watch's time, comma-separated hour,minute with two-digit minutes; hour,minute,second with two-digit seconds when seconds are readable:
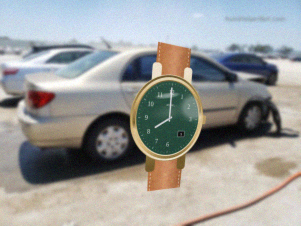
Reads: 8,00
